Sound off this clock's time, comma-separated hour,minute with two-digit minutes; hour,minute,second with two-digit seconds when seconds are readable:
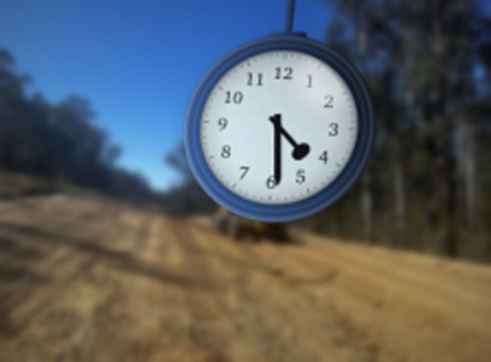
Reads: 4,29
